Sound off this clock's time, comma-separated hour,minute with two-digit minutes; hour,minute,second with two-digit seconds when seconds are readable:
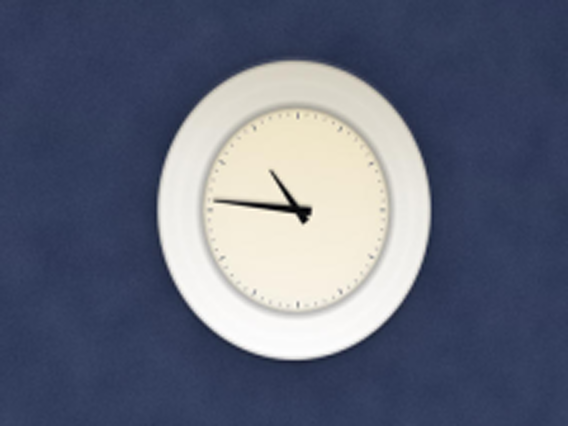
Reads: 10,46
